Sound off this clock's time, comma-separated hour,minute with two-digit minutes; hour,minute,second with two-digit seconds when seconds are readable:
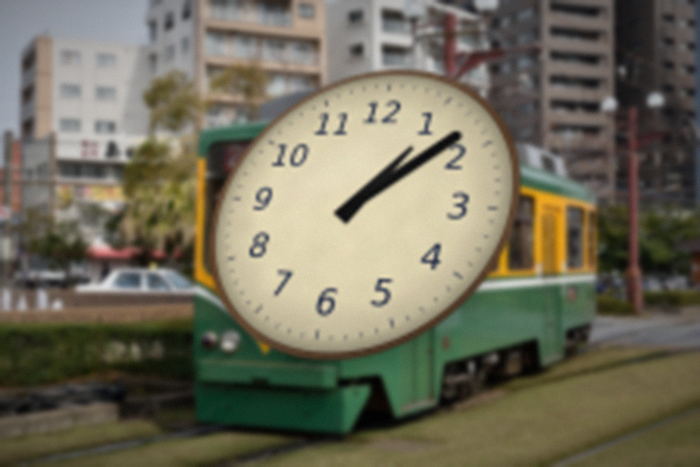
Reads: 1,08
